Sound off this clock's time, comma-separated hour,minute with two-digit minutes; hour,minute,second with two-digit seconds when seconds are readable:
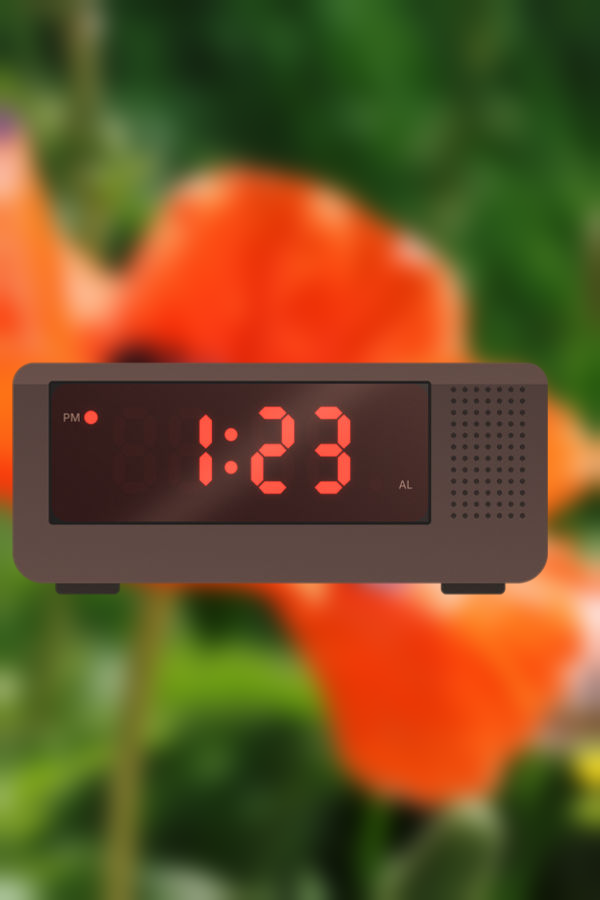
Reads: 1,23
